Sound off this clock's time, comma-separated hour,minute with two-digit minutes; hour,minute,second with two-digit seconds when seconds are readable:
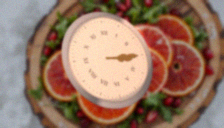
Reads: 3,15
